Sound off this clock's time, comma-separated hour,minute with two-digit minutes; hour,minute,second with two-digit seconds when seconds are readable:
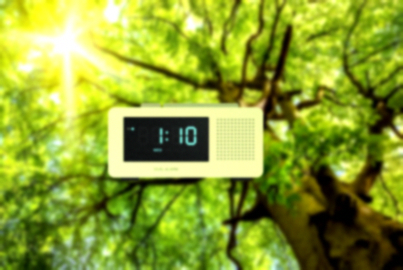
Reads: 1,10
